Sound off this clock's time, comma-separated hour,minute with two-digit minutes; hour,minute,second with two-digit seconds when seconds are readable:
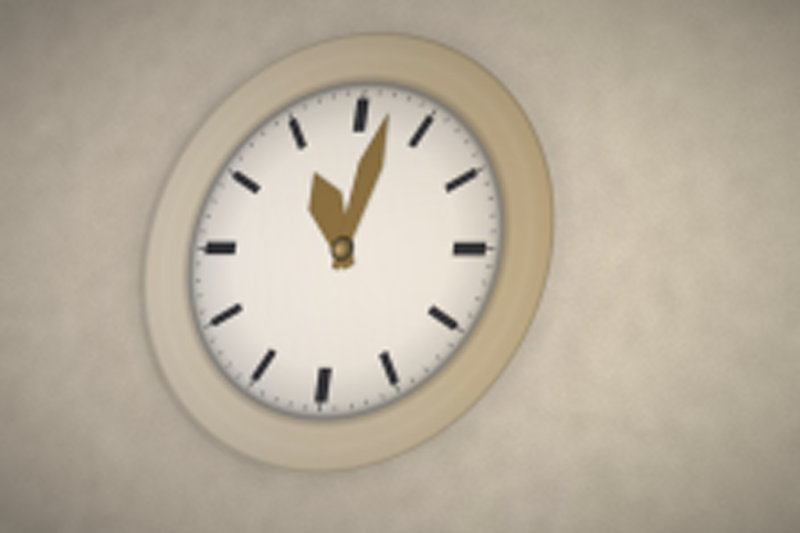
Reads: 11,02
